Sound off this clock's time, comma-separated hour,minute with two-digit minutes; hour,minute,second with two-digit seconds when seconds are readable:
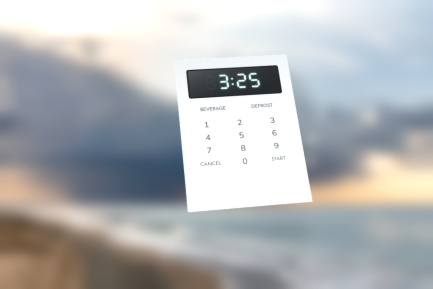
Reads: 3,25
